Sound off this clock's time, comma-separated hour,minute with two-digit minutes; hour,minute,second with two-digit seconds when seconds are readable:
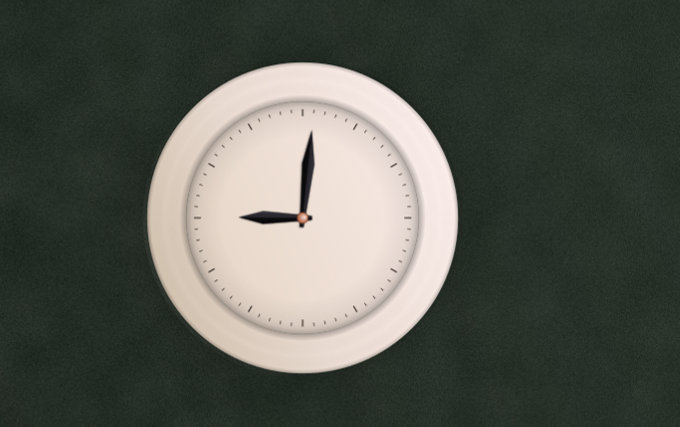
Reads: 9,01
